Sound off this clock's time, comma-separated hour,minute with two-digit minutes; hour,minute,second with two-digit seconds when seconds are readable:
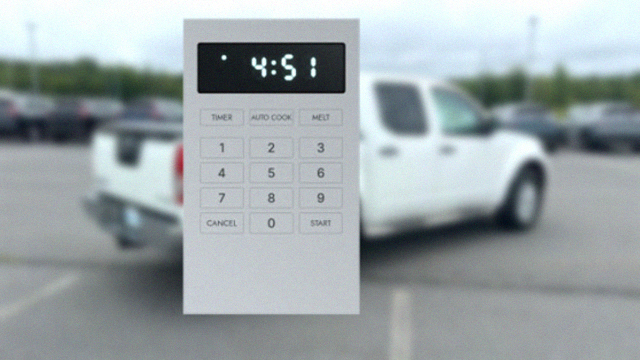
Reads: 4,51
